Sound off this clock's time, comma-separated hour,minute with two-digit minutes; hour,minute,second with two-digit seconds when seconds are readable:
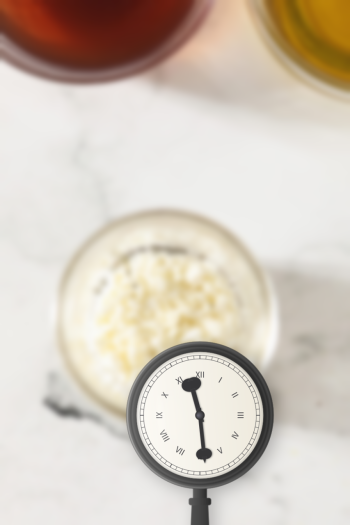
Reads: 11,29
